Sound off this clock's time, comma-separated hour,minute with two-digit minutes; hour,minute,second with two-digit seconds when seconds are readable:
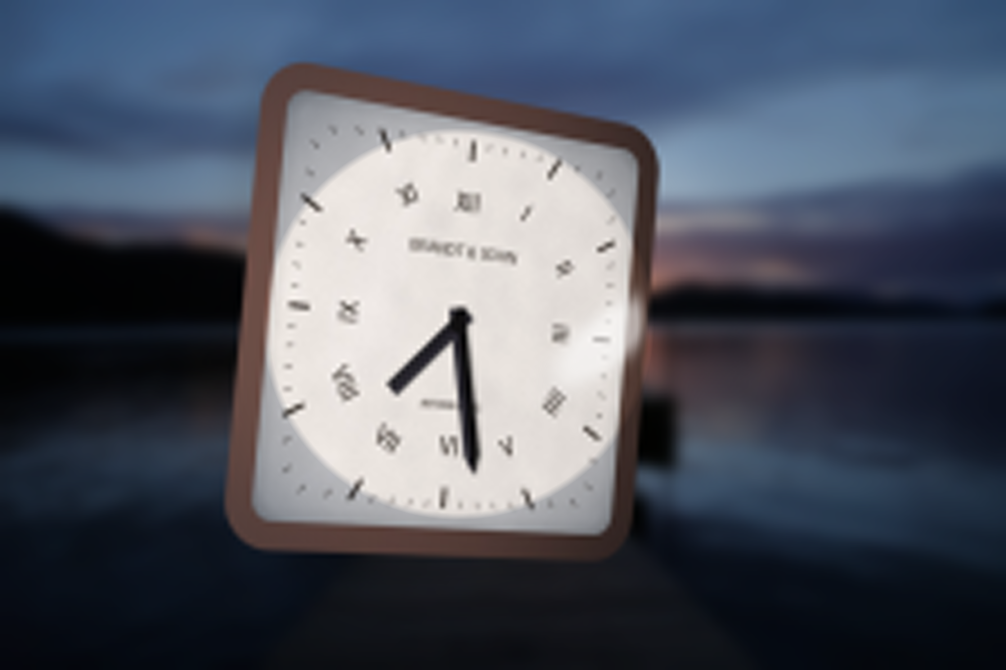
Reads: 7,28
